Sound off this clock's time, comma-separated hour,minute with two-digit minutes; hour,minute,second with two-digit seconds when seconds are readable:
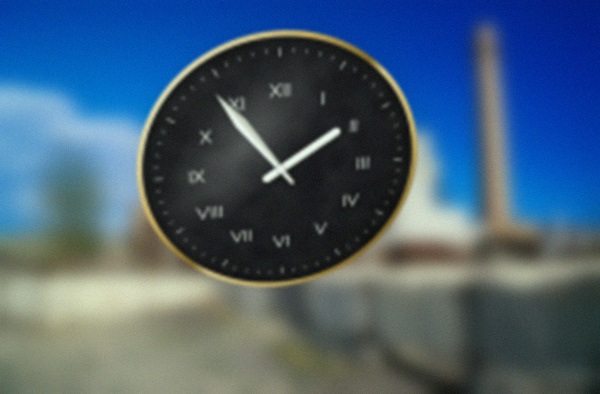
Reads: 1,54
